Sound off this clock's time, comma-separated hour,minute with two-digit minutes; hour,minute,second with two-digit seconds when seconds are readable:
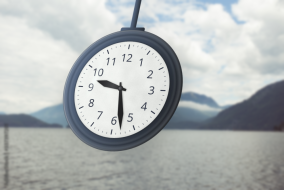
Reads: 9,28
